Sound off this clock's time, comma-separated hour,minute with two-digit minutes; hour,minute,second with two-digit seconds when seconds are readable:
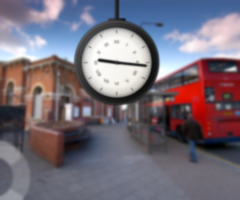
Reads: 9,16
